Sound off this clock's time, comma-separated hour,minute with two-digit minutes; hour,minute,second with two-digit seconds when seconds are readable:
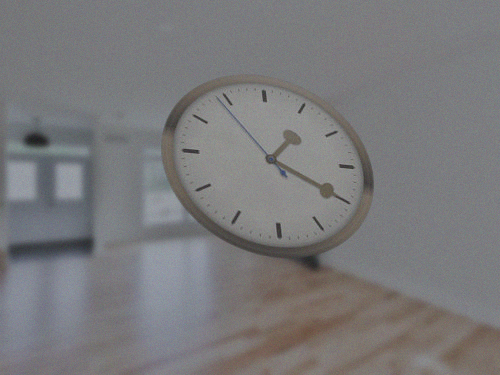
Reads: 1,19,54
